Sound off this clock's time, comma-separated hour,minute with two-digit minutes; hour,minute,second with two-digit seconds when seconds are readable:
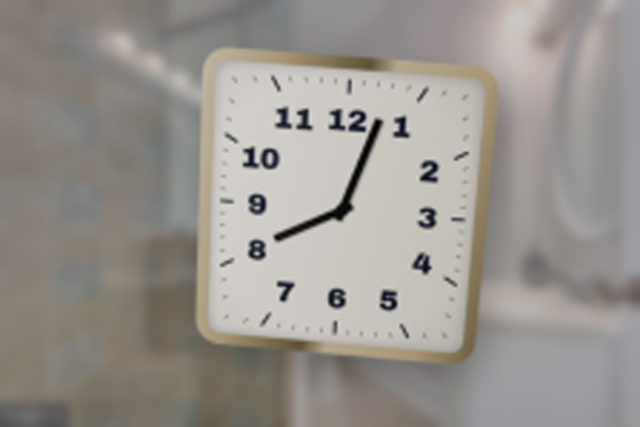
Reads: 8,03
